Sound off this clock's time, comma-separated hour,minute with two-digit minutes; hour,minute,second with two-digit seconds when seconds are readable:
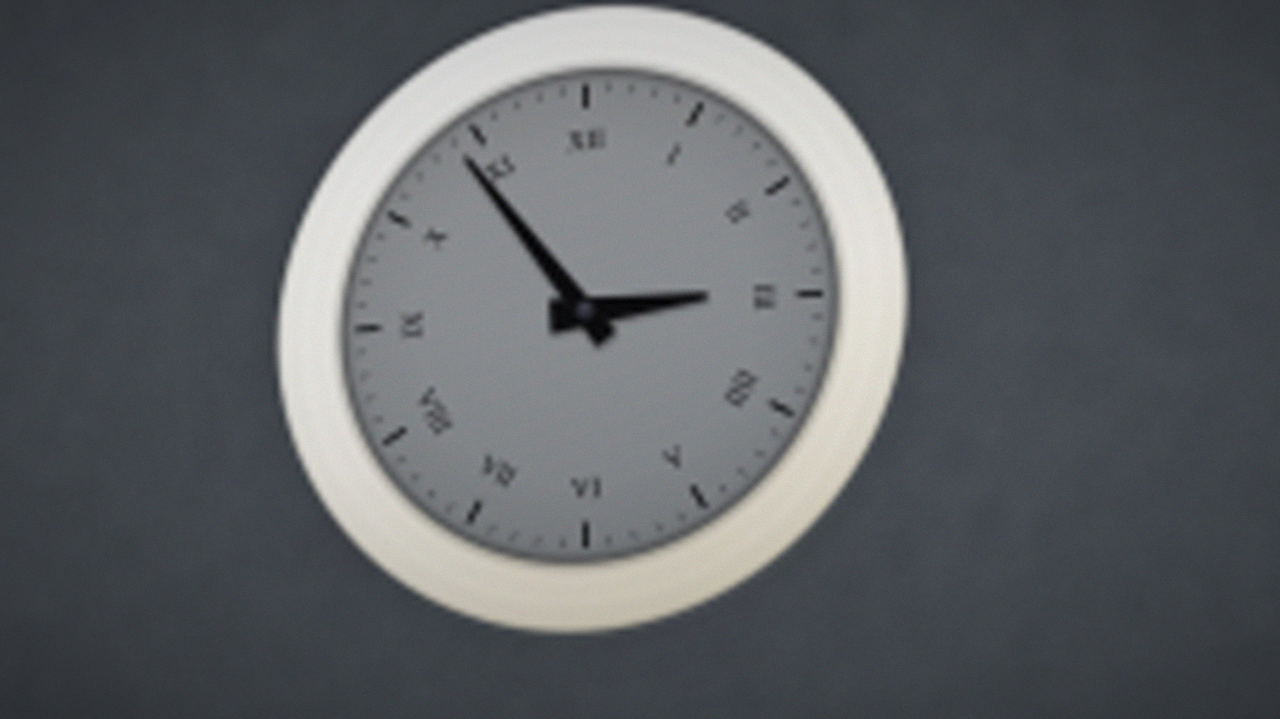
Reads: 2,54
